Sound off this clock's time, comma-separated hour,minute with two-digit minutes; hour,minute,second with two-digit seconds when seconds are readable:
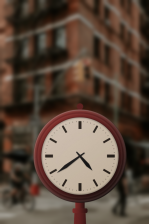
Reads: 4,39
